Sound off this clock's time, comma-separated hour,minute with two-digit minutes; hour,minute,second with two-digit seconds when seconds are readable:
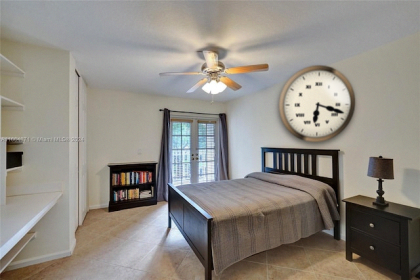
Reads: 6,18
